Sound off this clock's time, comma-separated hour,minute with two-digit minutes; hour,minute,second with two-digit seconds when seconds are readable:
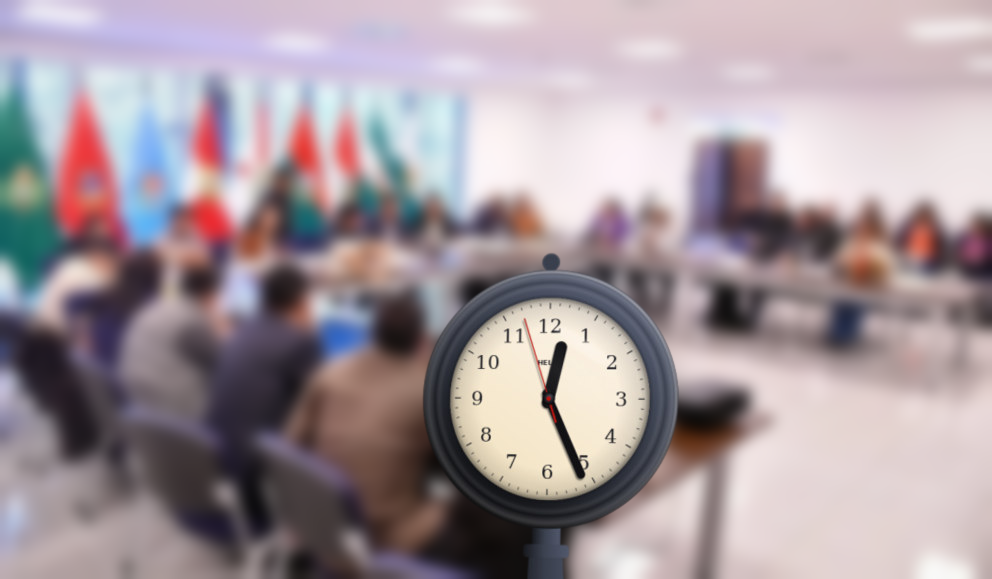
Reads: 12,25,57
